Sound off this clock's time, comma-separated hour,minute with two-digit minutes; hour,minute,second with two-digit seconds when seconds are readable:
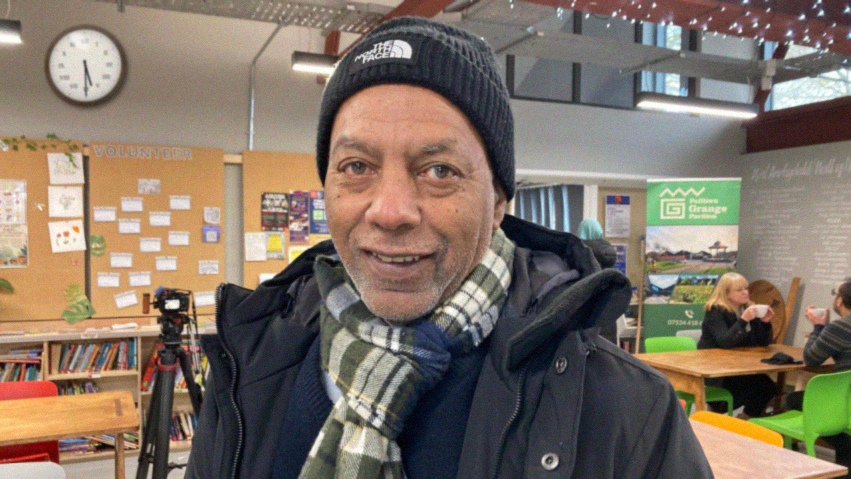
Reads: 5,30
